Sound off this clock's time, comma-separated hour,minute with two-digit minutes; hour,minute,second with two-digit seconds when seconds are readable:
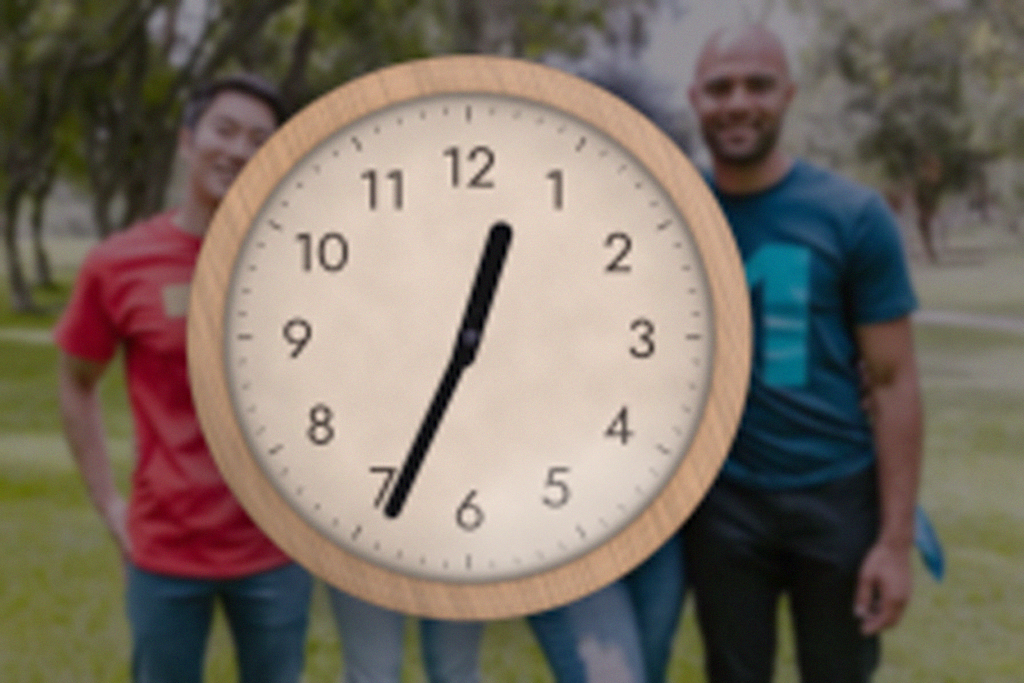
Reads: 12,34
